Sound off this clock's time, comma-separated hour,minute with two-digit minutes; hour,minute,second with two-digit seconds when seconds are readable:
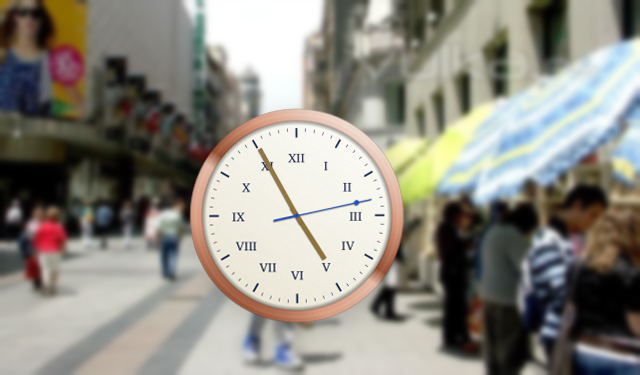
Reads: 4,55,13
